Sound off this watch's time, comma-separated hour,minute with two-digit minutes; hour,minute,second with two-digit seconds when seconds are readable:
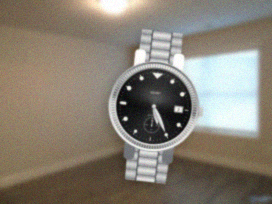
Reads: 5,25
